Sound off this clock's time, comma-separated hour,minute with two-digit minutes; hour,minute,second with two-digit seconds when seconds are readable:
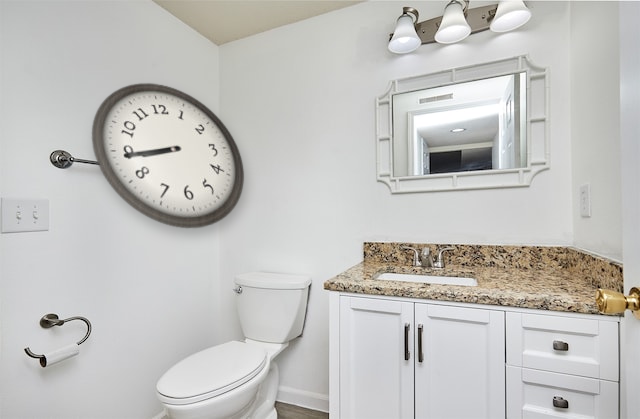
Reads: 8,44
